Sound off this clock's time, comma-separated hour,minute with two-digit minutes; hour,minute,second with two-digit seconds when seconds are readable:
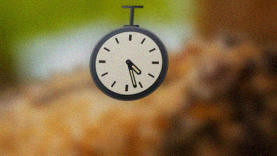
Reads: 4,27
